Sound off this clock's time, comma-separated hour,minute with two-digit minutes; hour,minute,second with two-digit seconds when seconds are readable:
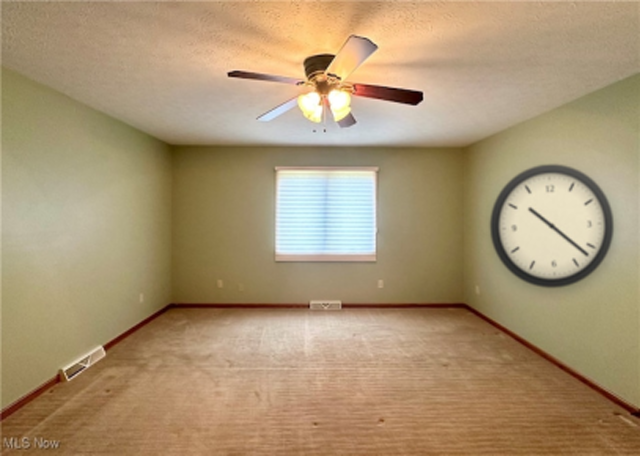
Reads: 10,22
